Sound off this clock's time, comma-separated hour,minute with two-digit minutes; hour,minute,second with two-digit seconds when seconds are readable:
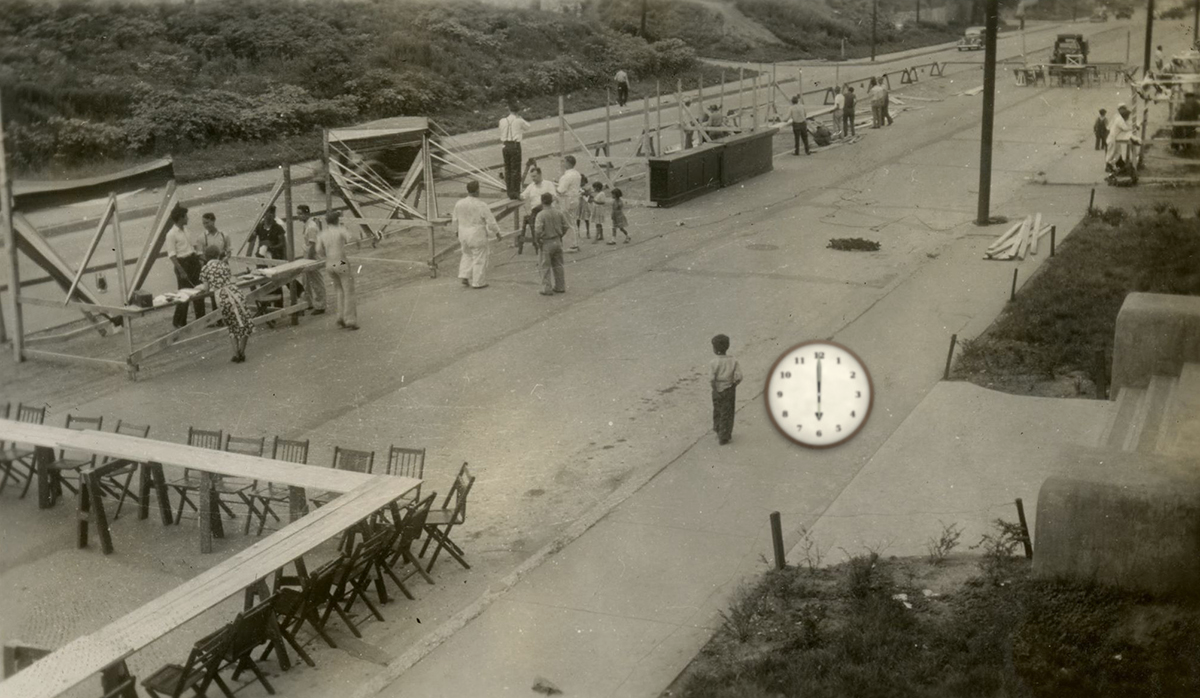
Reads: 6,00
